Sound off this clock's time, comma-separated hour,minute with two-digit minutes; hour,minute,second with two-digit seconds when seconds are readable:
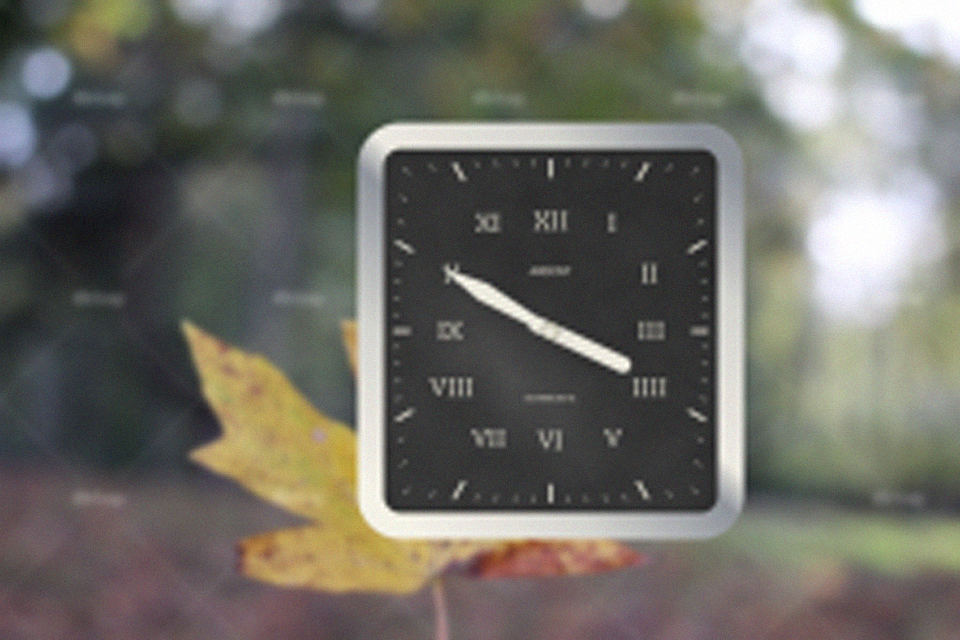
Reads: 3,50
